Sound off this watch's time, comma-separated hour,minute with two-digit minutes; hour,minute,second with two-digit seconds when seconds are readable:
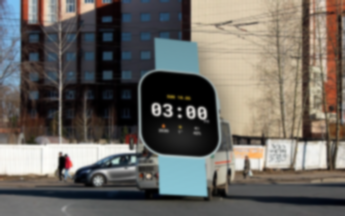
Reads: 3,00
